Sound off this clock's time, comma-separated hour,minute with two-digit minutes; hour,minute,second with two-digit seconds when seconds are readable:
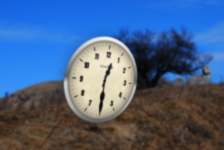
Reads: 12,30
